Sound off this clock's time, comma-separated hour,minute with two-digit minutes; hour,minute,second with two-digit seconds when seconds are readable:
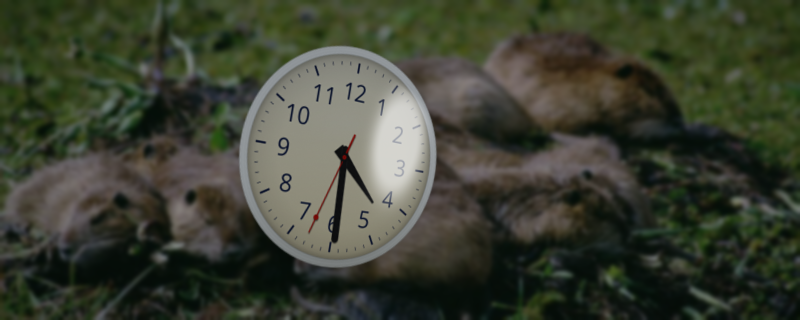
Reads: 4,29,33
